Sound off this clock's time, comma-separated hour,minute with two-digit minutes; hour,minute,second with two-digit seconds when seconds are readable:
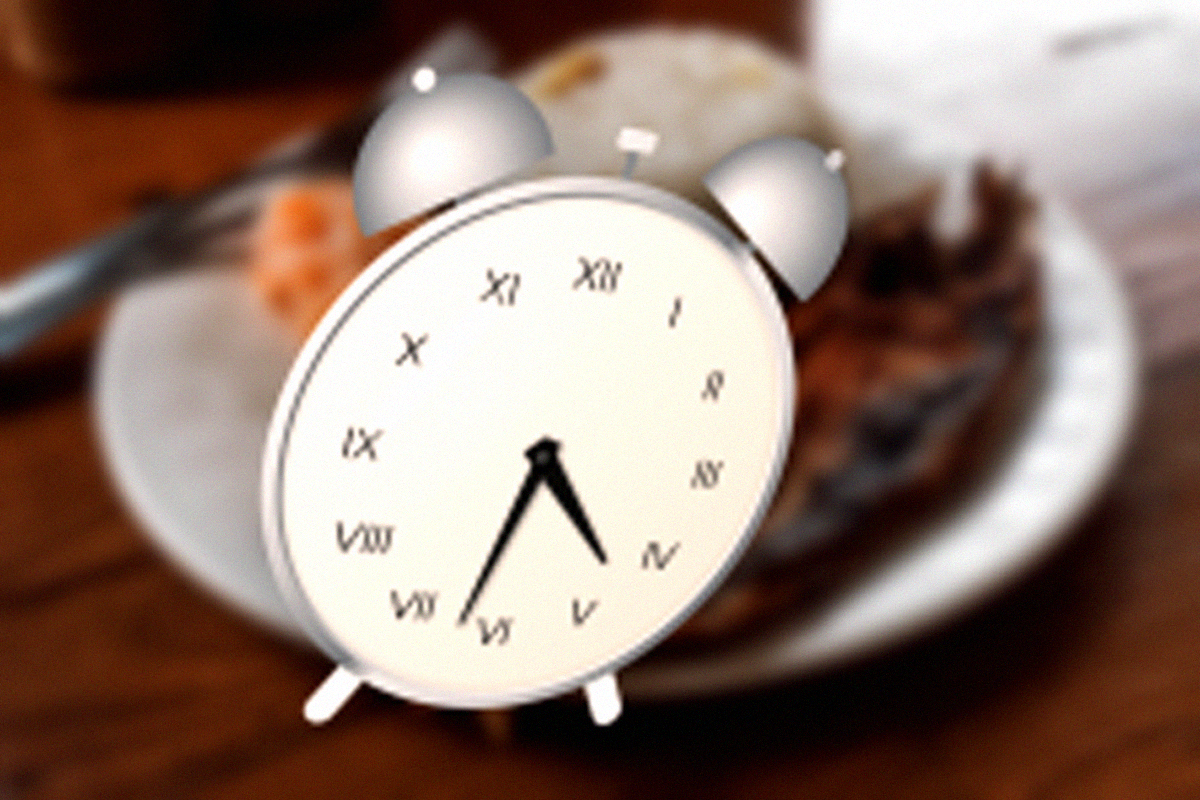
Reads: 4,32
